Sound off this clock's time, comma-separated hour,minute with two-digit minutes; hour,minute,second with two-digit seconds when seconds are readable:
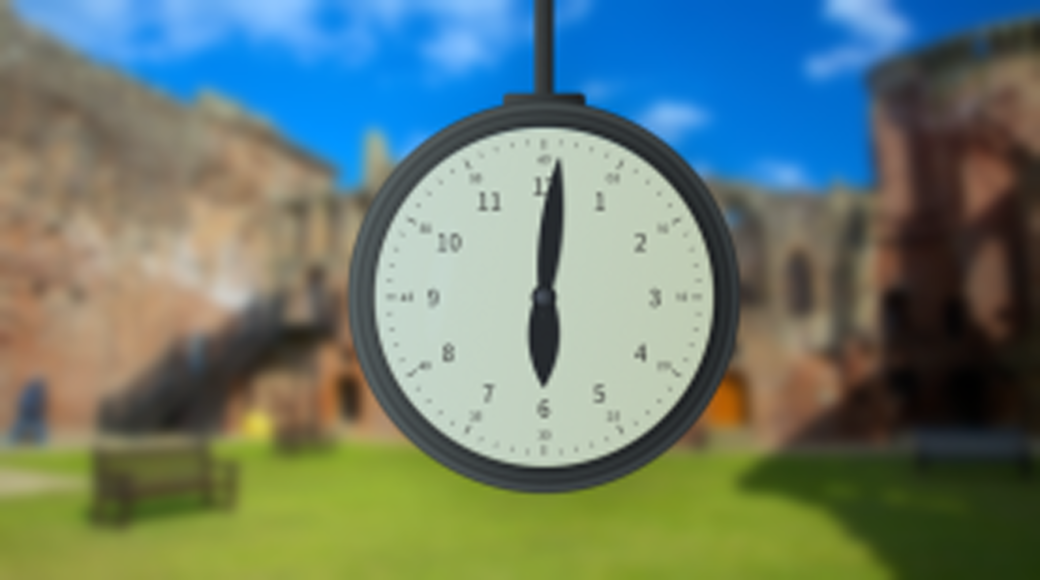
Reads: 6,01
